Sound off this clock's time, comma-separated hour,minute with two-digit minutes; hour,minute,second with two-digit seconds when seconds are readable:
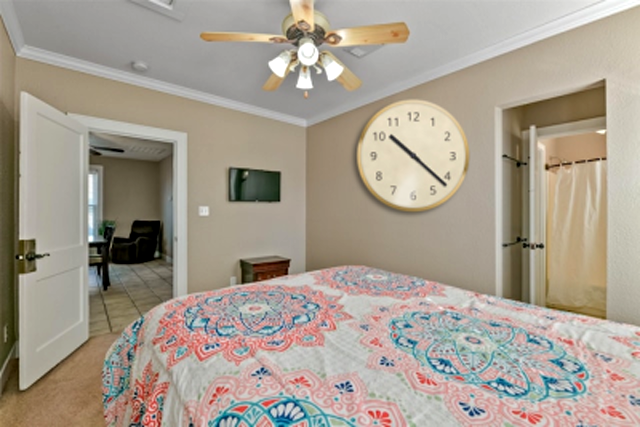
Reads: 10,22
